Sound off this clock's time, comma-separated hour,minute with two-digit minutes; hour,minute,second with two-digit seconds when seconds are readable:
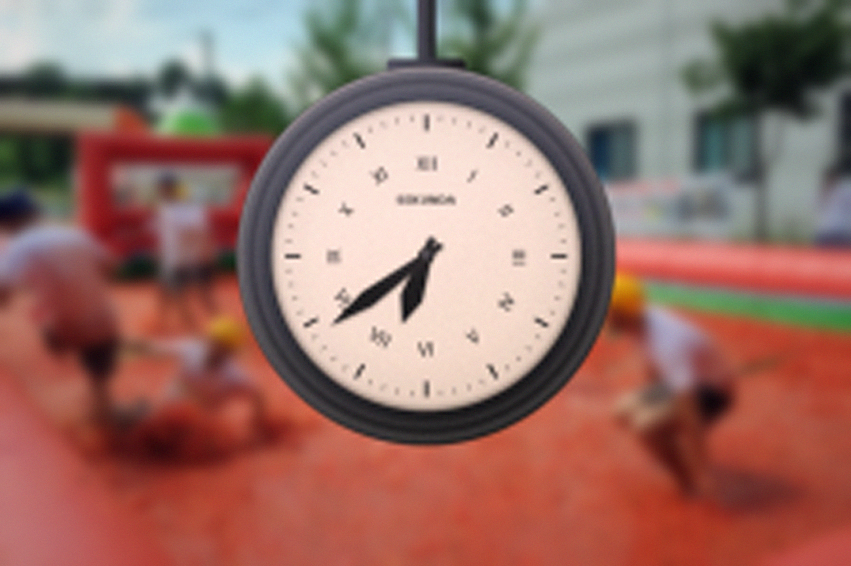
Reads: 6,39
